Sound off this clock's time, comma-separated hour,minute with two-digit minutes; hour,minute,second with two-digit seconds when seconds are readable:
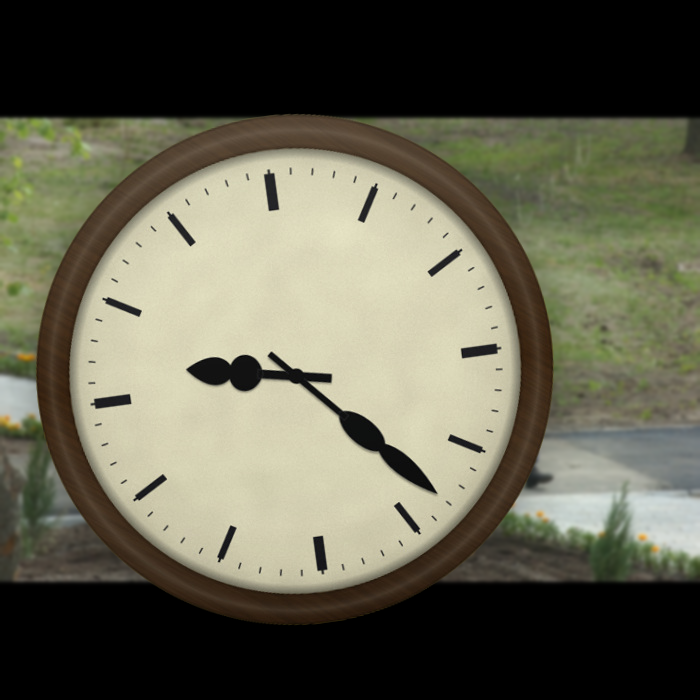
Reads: 9,23
